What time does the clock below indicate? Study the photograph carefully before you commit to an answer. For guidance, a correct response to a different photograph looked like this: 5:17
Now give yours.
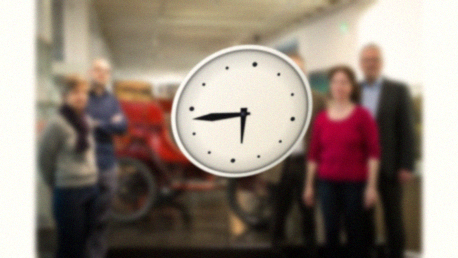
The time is 5:43
